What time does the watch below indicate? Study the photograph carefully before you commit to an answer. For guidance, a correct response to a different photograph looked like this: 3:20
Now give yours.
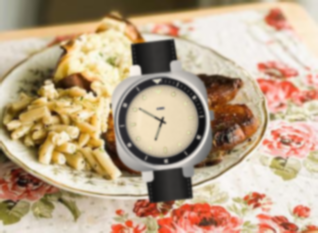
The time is 6:51
